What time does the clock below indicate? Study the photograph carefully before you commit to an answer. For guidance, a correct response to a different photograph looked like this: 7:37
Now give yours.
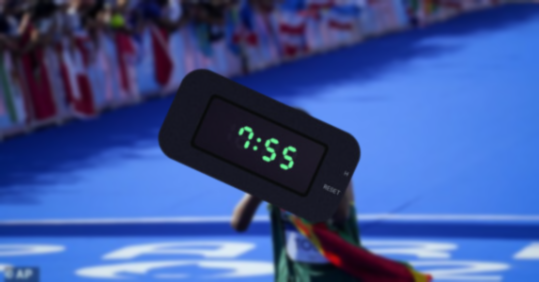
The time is 7:55
